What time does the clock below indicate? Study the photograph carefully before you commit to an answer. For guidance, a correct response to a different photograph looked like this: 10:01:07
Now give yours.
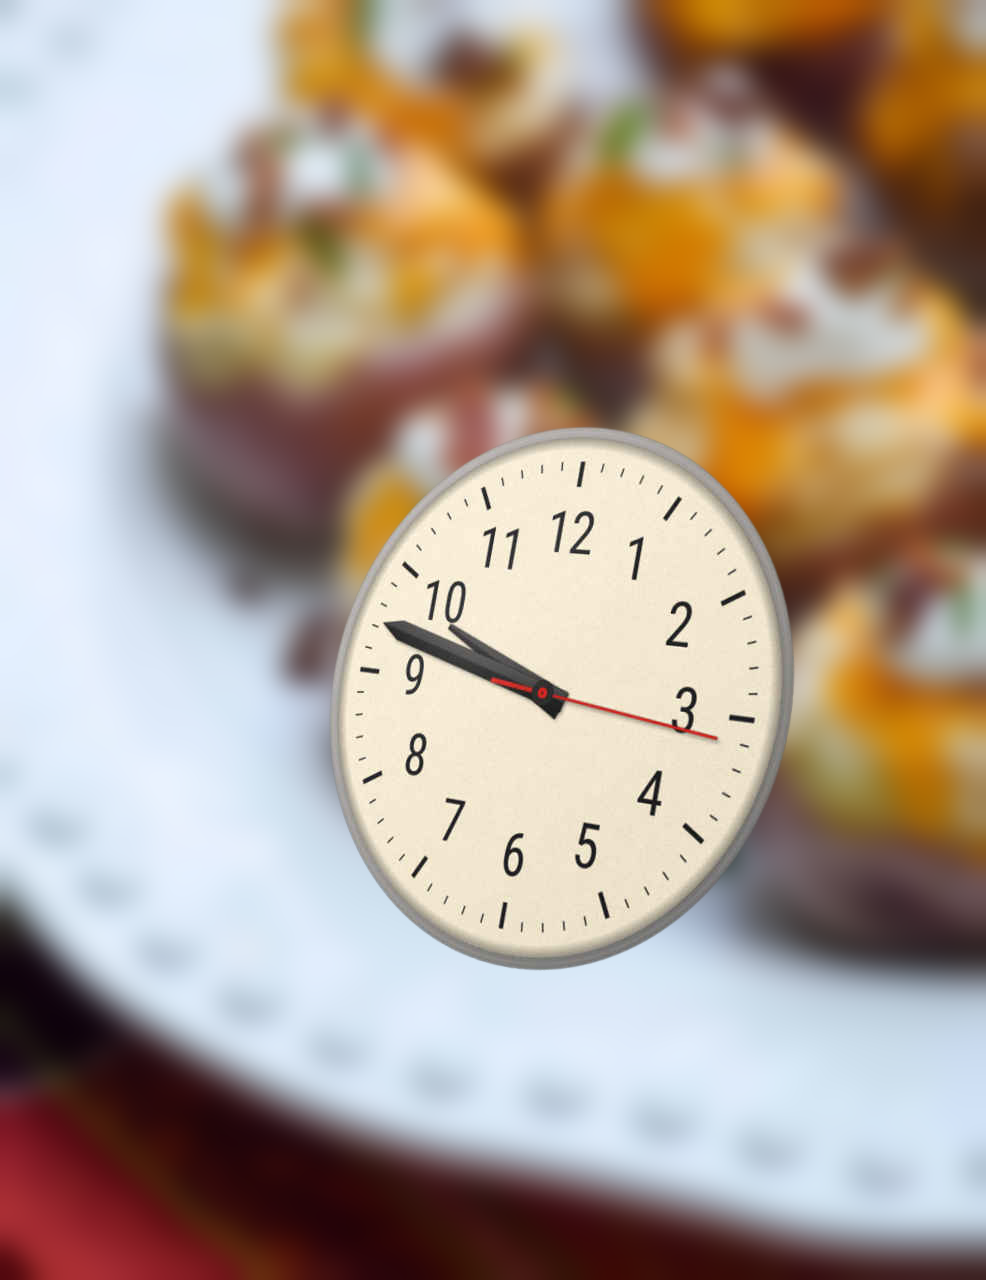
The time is 9:47:16
